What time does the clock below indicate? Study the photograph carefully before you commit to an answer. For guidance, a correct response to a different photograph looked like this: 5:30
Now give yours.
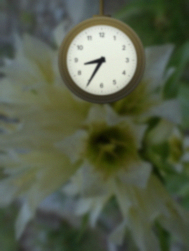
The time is 8:35
